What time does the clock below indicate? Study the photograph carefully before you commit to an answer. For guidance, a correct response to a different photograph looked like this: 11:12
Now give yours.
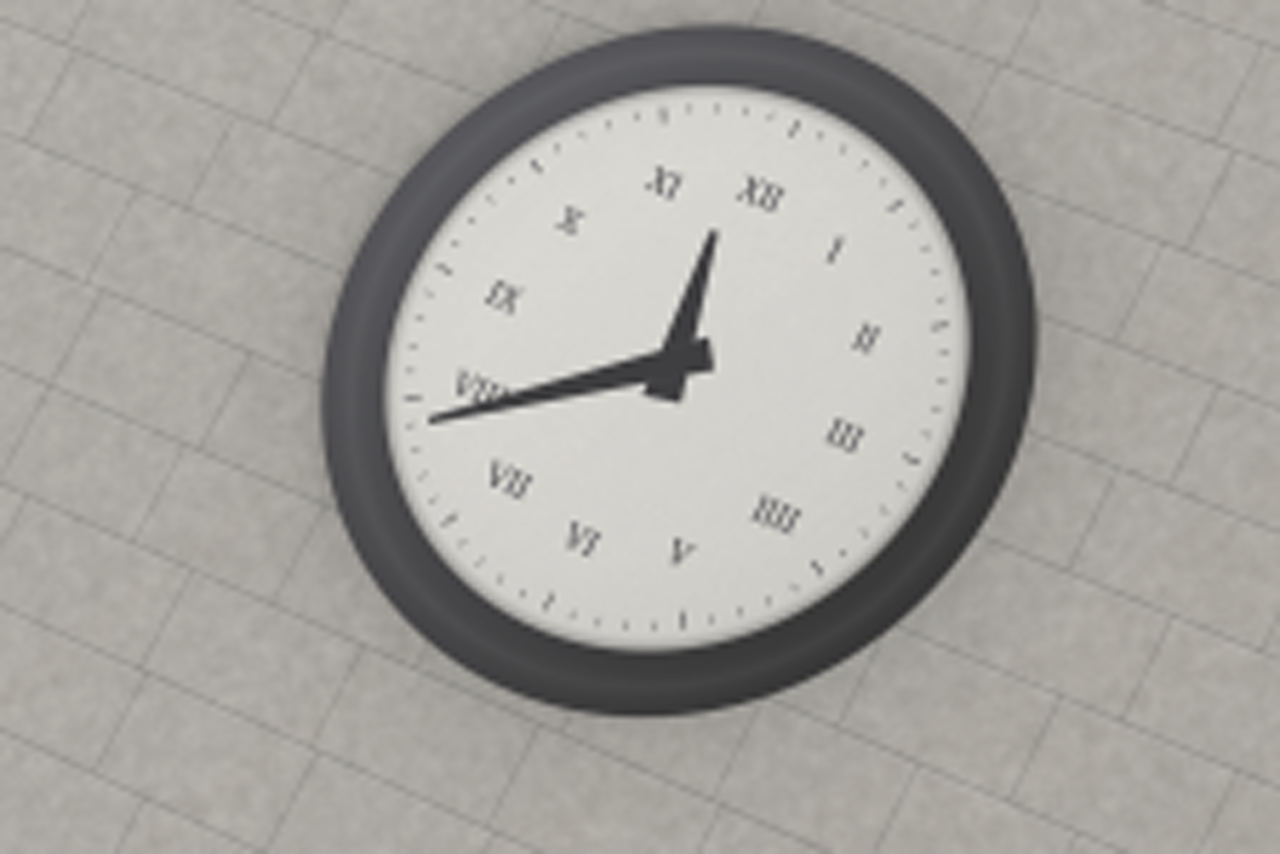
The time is 11:39
